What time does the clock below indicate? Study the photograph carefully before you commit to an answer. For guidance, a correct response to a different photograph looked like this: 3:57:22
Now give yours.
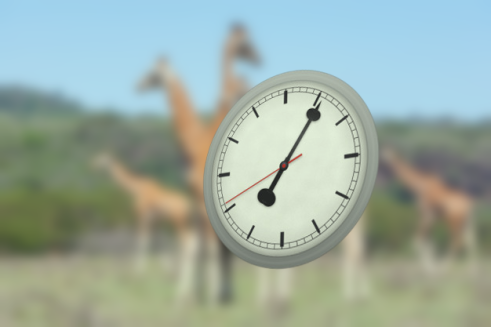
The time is 7:05:41
